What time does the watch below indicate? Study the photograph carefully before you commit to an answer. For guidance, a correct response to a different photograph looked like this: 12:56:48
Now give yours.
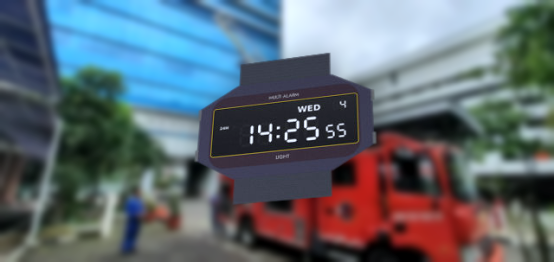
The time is 14:25:55
